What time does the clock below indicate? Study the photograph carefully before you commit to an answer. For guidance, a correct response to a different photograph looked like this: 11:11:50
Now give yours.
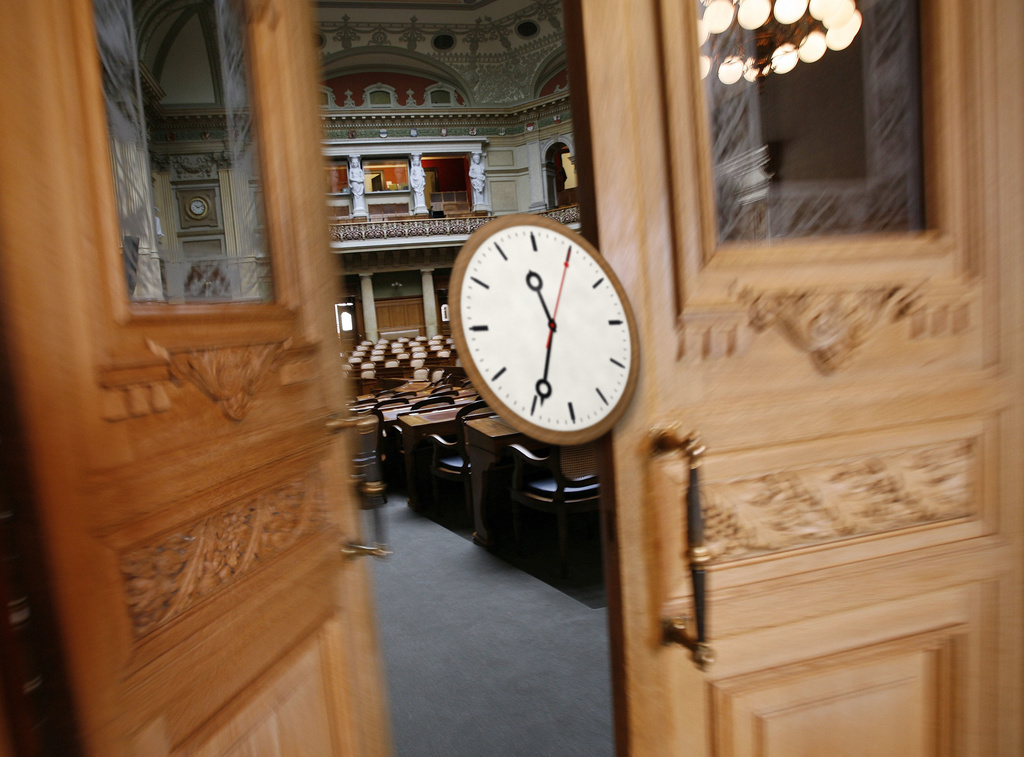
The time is 11:34:05
